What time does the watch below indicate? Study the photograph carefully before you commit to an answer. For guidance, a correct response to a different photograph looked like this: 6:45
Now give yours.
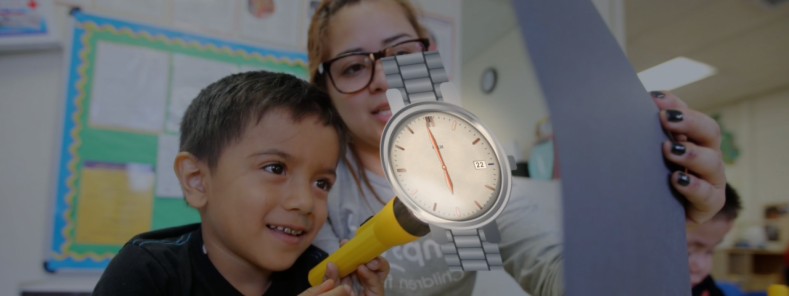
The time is 5:59
